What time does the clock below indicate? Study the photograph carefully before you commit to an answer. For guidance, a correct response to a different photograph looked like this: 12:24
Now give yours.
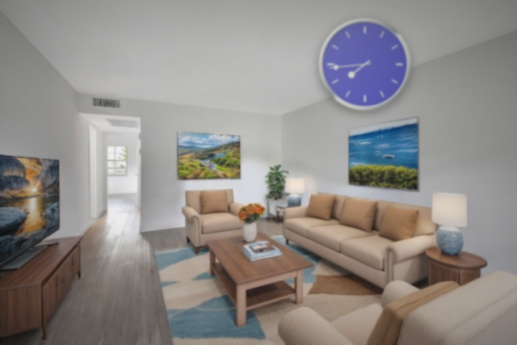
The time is 7:44
